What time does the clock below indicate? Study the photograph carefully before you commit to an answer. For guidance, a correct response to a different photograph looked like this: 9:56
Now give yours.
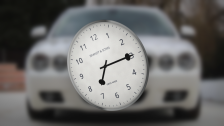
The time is 7:15
